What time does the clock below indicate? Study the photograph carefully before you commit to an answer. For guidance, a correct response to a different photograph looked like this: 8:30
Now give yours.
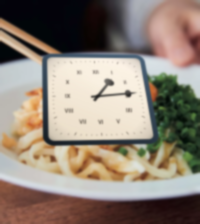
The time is 1:14
